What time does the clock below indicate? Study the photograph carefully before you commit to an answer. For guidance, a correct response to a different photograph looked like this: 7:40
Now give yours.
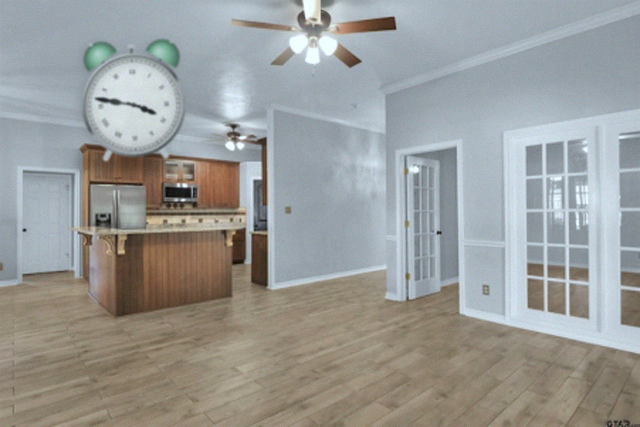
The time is 3:47
